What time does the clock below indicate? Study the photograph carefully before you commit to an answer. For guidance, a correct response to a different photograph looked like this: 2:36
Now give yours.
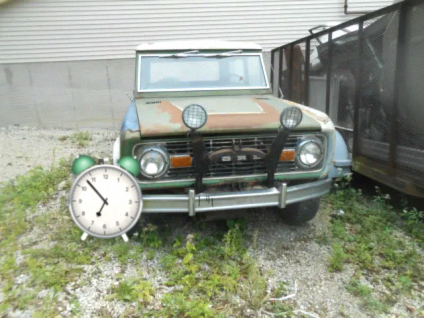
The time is 6:53
